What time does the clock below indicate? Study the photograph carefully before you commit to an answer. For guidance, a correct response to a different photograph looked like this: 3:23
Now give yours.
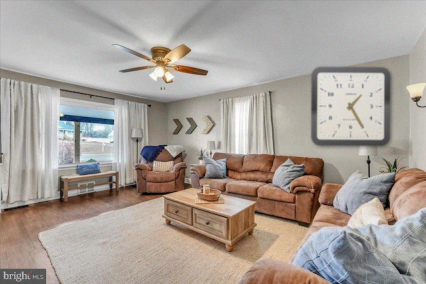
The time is 1:25
